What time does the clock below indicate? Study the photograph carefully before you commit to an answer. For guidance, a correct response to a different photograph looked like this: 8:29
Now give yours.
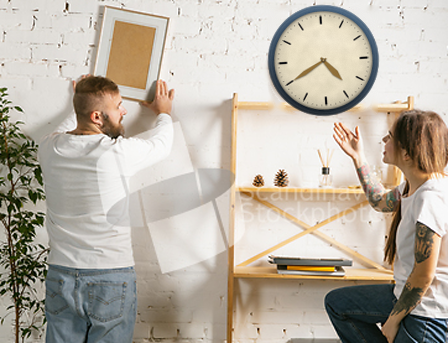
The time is 4:40
